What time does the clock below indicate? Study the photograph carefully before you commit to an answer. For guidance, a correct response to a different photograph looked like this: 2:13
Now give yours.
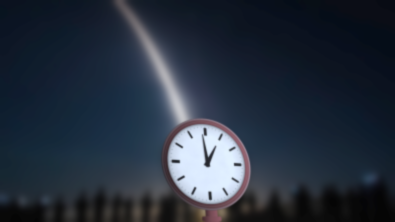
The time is 12:59
